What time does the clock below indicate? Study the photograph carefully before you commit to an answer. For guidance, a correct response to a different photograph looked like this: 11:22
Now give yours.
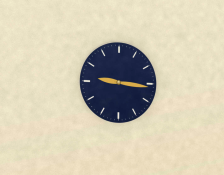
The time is 9:16
